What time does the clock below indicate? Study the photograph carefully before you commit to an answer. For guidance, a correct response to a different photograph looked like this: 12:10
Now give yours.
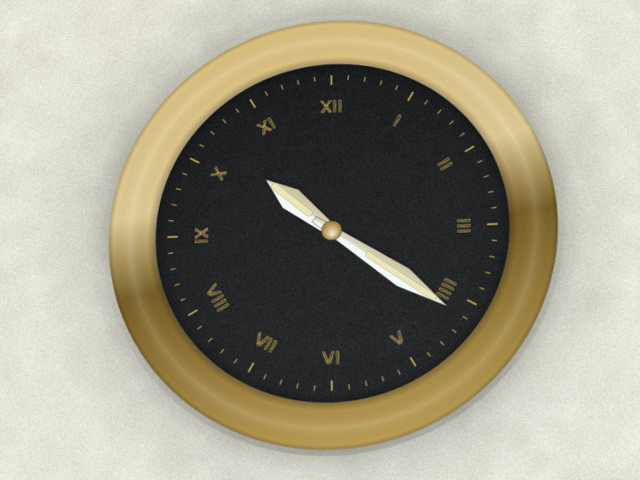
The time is 10:21
